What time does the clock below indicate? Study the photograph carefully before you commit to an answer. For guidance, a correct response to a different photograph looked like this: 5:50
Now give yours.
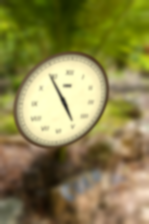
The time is 4:54
